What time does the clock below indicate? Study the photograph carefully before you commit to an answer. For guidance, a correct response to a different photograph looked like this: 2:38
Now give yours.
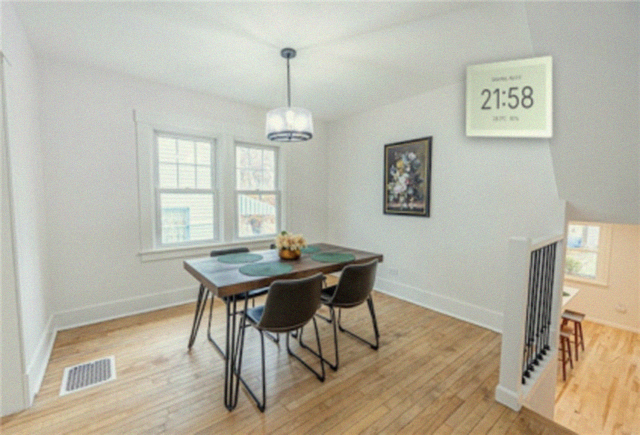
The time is 21:58
